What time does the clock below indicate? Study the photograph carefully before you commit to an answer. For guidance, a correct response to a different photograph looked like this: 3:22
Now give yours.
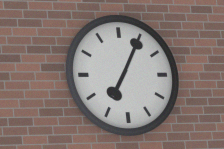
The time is 7:05
